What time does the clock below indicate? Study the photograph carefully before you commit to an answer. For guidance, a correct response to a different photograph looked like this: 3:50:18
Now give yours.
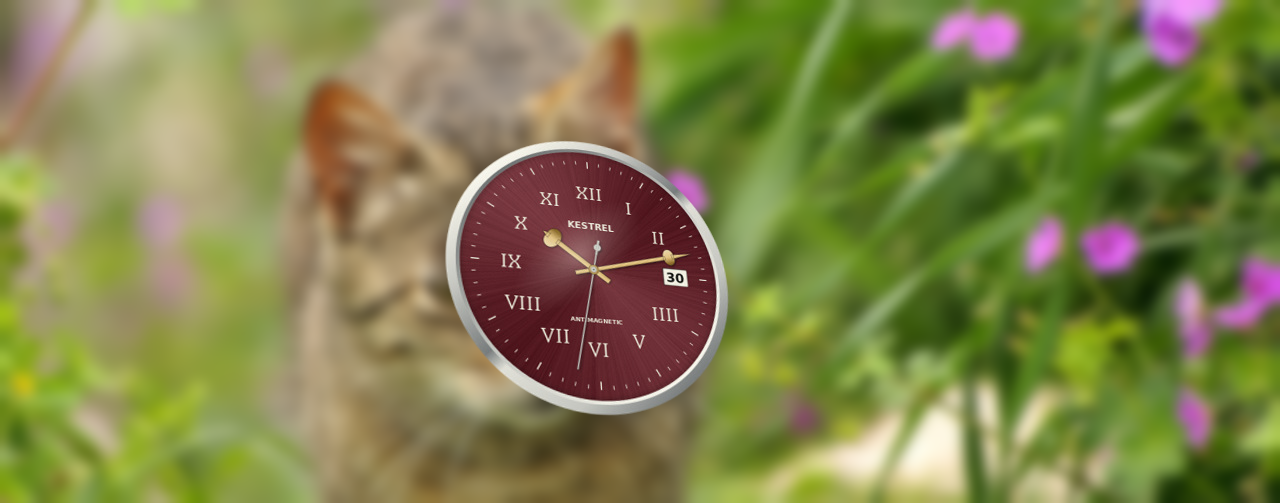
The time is 10:12:32
